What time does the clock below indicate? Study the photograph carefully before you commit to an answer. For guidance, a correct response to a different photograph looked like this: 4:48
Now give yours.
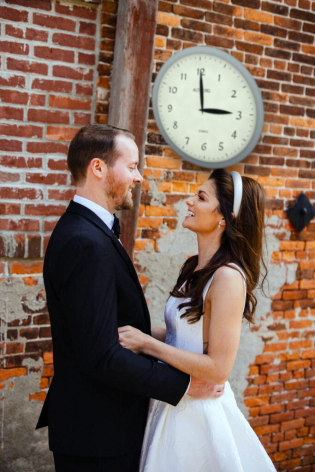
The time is 3:00
